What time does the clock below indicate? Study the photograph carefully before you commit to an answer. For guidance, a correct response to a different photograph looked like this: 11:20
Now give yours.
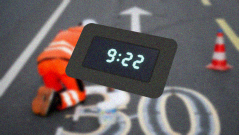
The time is 9:22
